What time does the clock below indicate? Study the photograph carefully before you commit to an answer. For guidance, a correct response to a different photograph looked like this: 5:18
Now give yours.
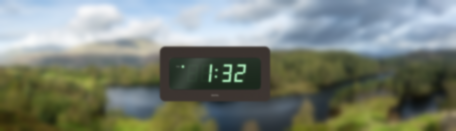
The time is 1:32
